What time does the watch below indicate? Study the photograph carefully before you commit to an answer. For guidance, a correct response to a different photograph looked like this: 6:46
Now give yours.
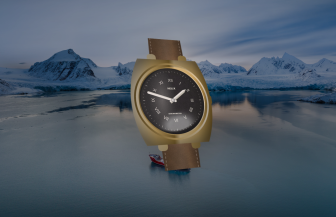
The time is 1:48
